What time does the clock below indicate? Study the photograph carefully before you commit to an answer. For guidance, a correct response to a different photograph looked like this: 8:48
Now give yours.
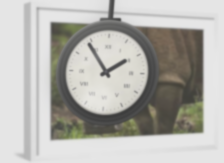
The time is 1:54
